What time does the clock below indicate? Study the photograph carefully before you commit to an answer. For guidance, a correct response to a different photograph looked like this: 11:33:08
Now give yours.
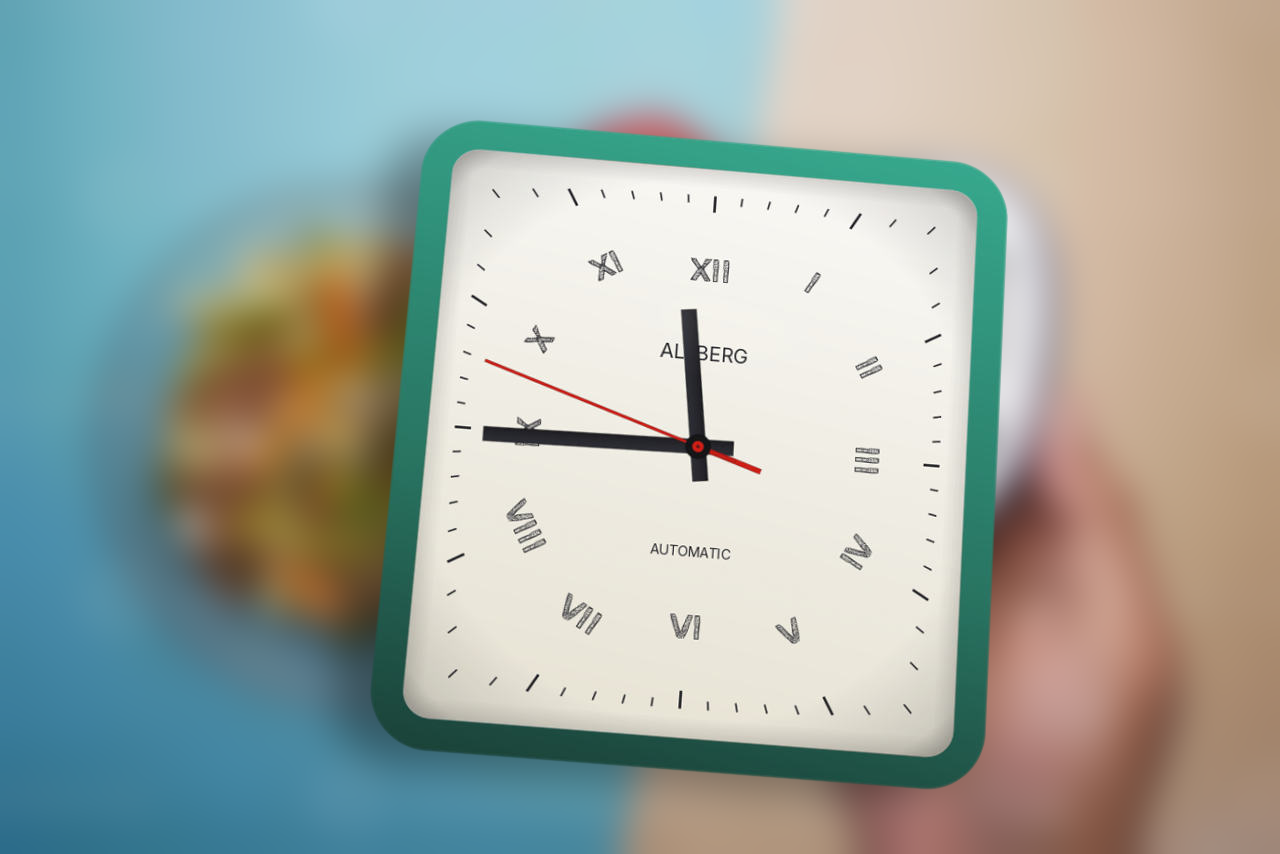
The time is 11:44:48
